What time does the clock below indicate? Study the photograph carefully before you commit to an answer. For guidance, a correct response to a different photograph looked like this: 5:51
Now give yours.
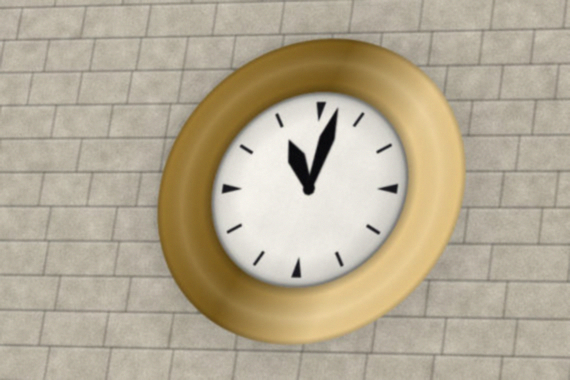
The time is 11:02
